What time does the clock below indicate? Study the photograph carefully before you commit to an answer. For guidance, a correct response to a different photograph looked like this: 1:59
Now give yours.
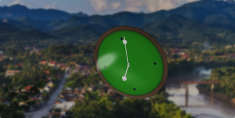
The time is 7:01
